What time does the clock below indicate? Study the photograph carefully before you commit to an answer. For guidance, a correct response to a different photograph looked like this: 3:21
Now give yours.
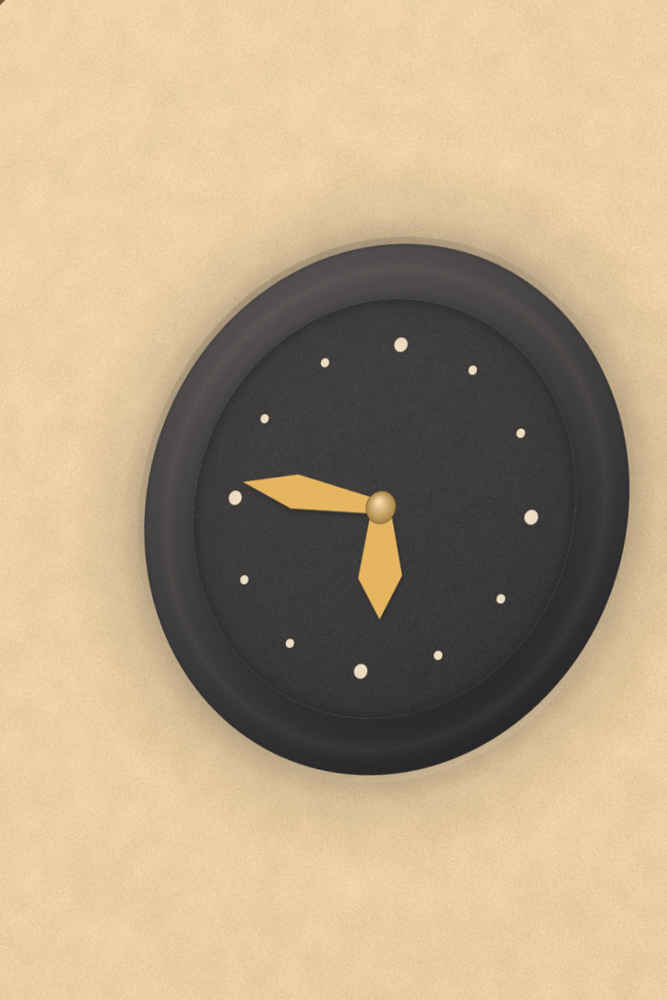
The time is 5:46
